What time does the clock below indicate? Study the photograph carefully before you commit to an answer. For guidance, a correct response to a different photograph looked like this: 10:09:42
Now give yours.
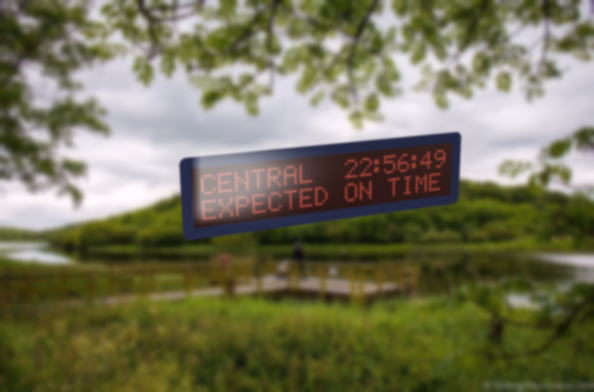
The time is 22:56:49
